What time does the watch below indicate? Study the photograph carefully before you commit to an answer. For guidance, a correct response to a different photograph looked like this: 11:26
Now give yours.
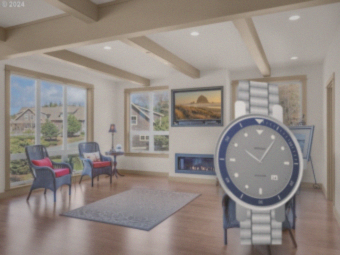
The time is 10:06
